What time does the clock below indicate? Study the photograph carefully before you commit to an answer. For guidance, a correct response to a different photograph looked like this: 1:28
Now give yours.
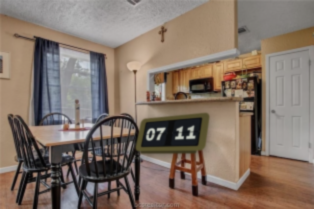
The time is 7:11
